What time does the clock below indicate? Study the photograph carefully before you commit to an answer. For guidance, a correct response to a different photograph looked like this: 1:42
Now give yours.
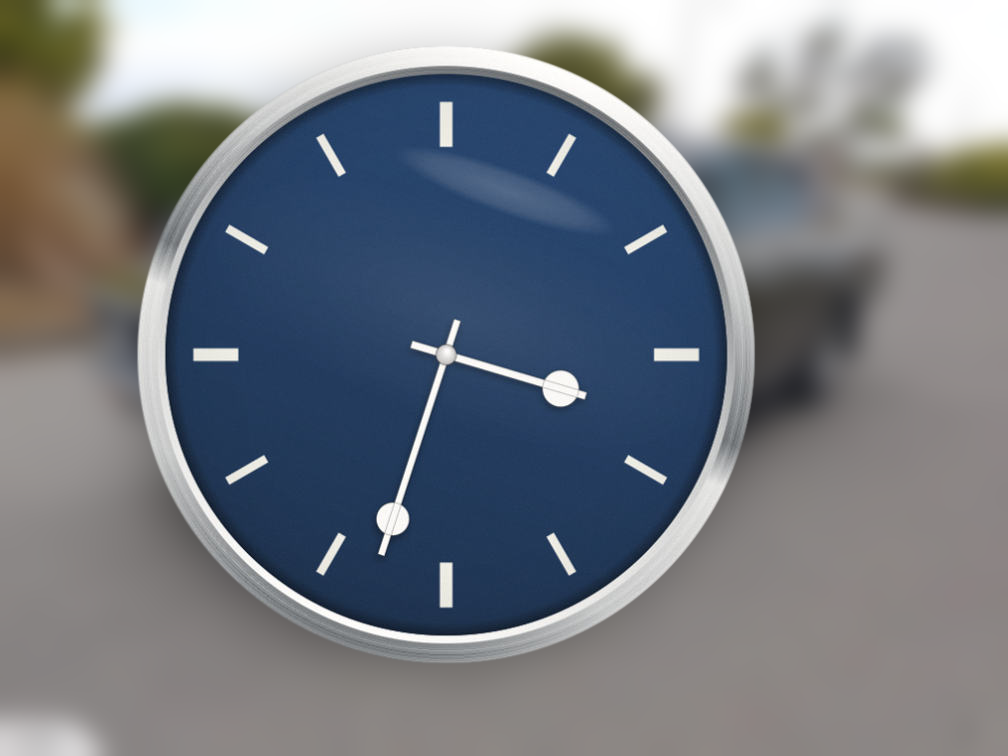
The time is 3:33
